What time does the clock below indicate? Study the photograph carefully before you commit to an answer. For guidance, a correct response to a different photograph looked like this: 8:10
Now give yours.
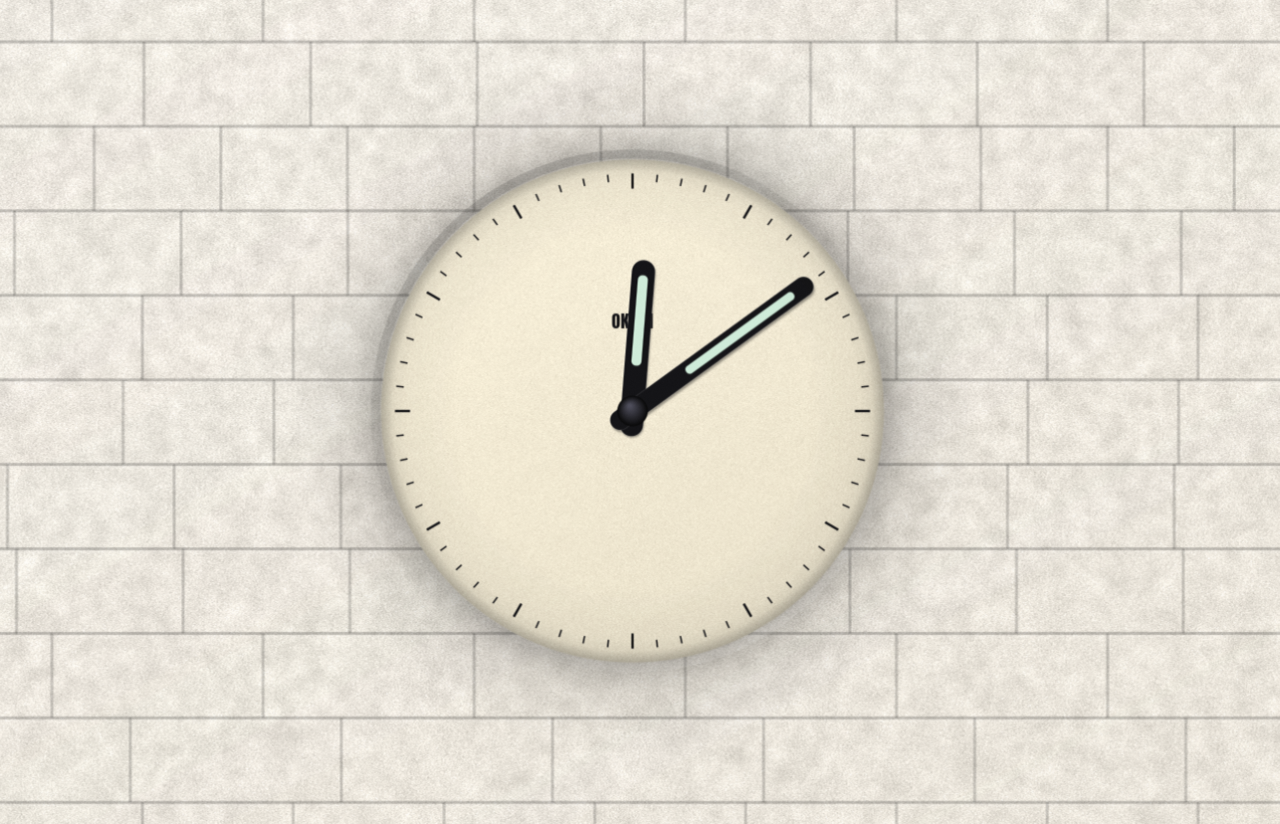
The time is 12:09
